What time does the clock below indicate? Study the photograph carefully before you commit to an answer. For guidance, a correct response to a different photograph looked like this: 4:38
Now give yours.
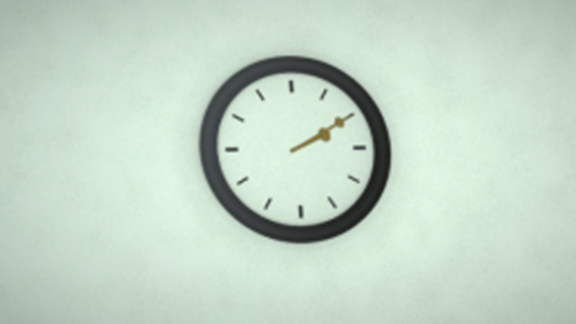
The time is 2:10
